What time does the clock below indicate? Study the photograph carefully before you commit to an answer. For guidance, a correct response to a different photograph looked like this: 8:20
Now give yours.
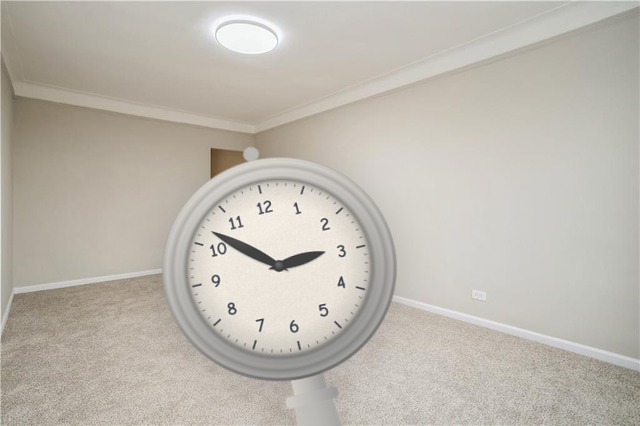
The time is 2:52
